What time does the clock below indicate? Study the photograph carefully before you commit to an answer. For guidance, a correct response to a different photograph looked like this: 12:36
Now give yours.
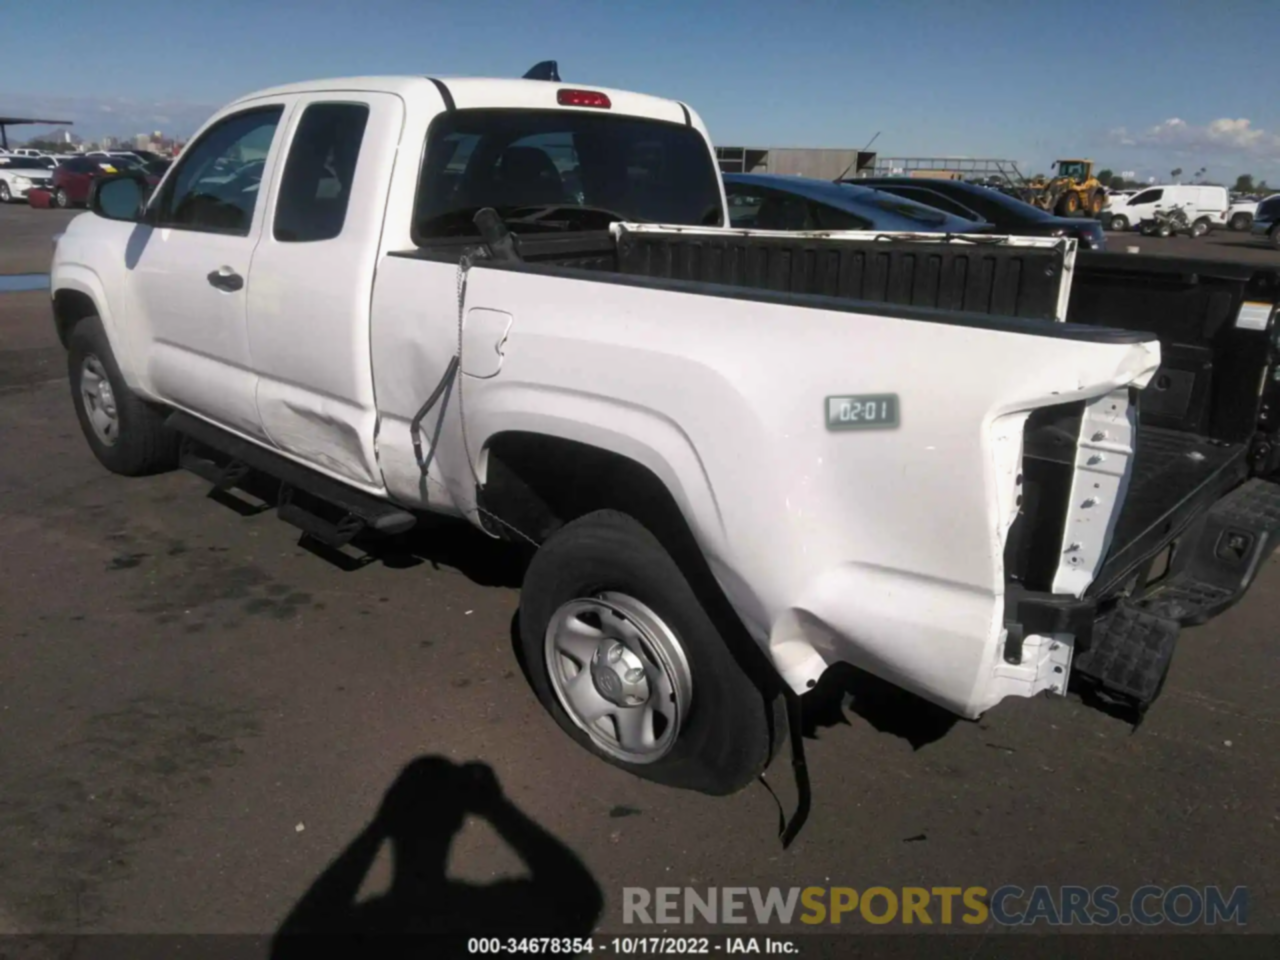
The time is 2:01
